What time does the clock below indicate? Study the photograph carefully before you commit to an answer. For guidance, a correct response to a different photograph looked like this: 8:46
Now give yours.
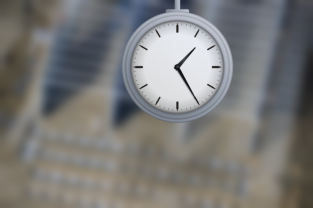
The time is 1:25
